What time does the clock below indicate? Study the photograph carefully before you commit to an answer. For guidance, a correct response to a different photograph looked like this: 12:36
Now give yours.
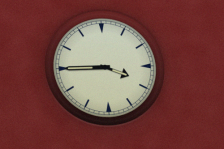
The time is 3:45
